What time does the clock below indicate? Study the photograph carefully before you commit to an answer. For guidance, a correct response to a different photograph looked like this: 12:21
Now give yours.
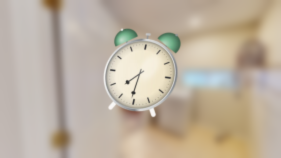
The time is 7:31
